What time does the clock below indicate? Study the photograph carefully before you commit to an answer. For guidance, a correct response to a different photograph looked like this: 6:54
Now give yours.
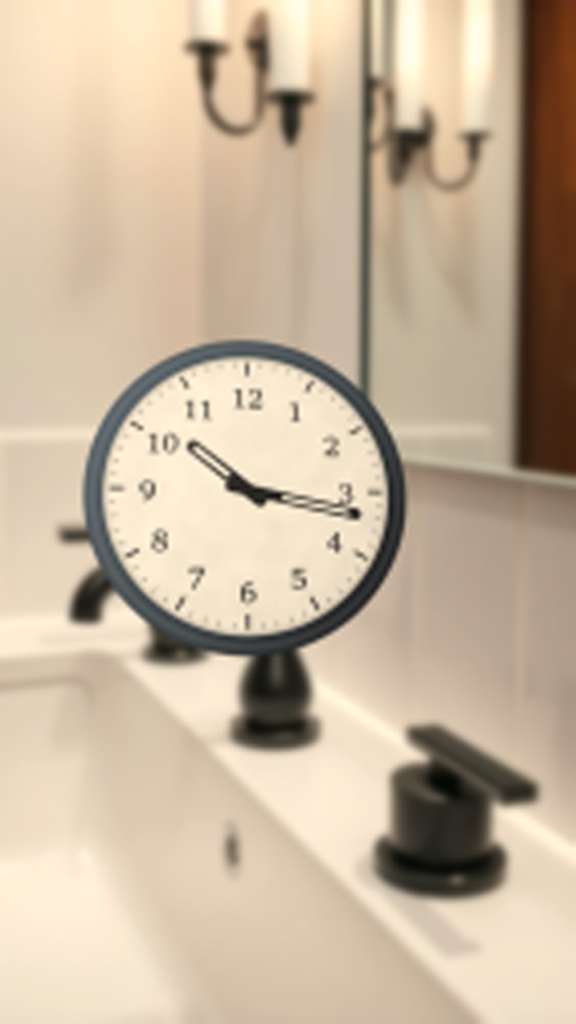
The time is 10:17
